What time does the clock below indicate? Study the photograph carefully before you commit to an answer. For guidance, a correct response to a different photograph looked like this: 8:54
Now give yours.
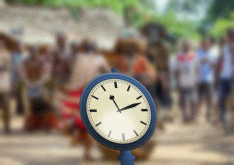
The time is 11:12
